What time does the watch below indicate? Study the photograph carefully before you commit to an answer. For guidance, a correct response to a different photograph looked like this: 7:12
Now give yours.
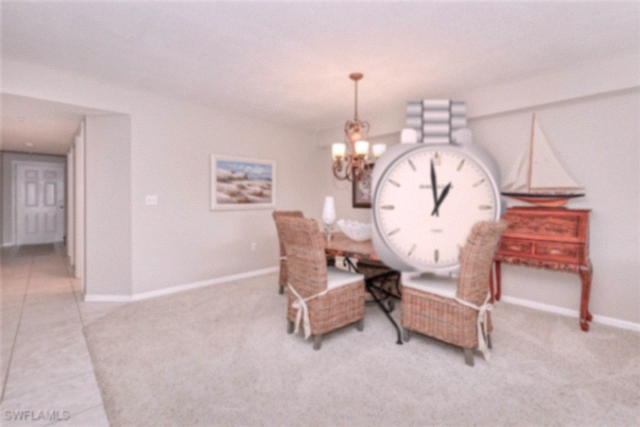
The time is 12:59
